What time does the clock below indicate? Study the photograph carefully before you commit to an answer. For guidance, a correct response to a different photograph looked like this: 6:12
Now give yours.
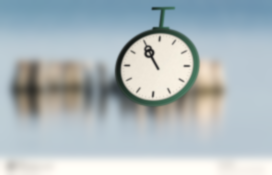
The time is 10:55
